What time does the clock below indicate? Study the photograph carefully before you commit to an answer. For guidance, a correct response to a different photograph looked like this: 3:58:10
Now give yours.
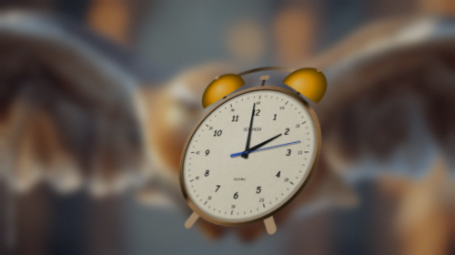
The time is 1:59:13
